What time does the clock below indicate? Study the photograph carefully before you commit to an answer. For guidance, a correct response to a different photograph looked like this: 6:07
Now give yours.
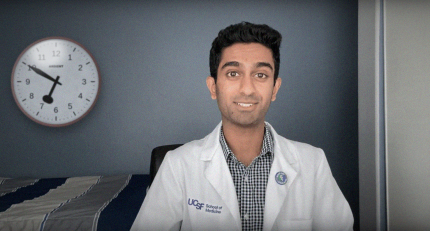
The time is 6:50
